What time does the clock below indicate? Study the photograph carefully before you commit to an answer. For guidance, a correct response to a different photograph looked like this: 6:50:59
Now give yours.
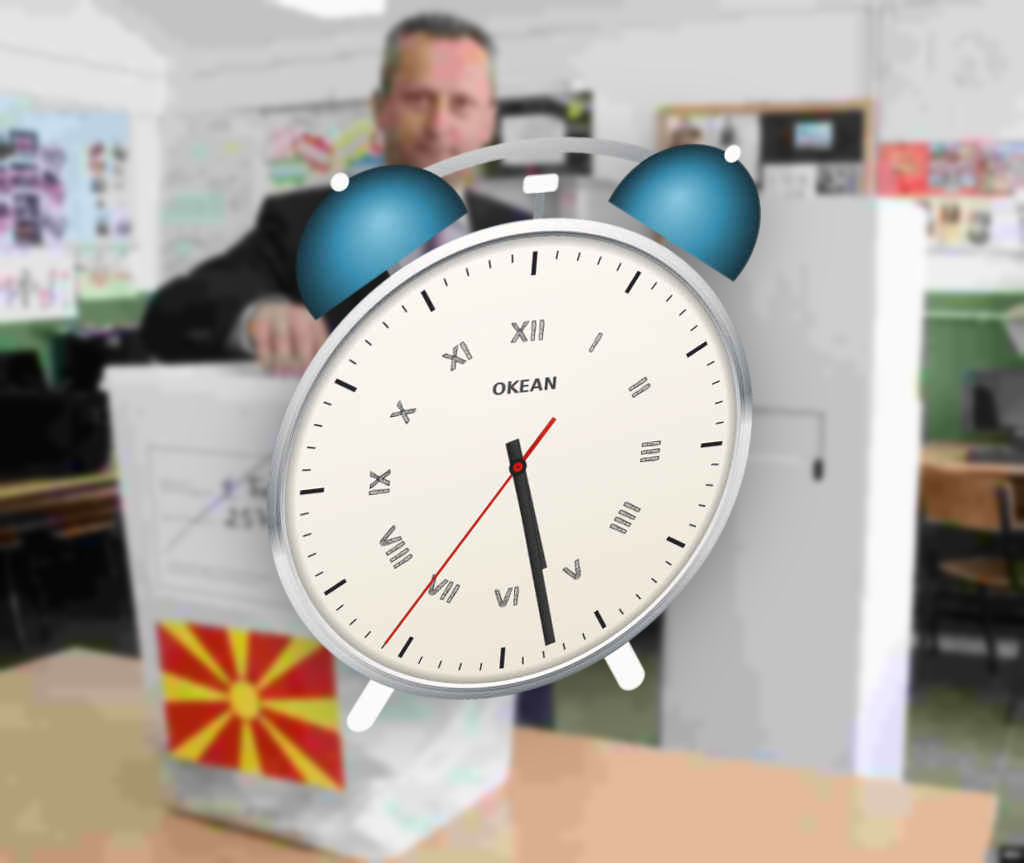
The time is 5:27:36
